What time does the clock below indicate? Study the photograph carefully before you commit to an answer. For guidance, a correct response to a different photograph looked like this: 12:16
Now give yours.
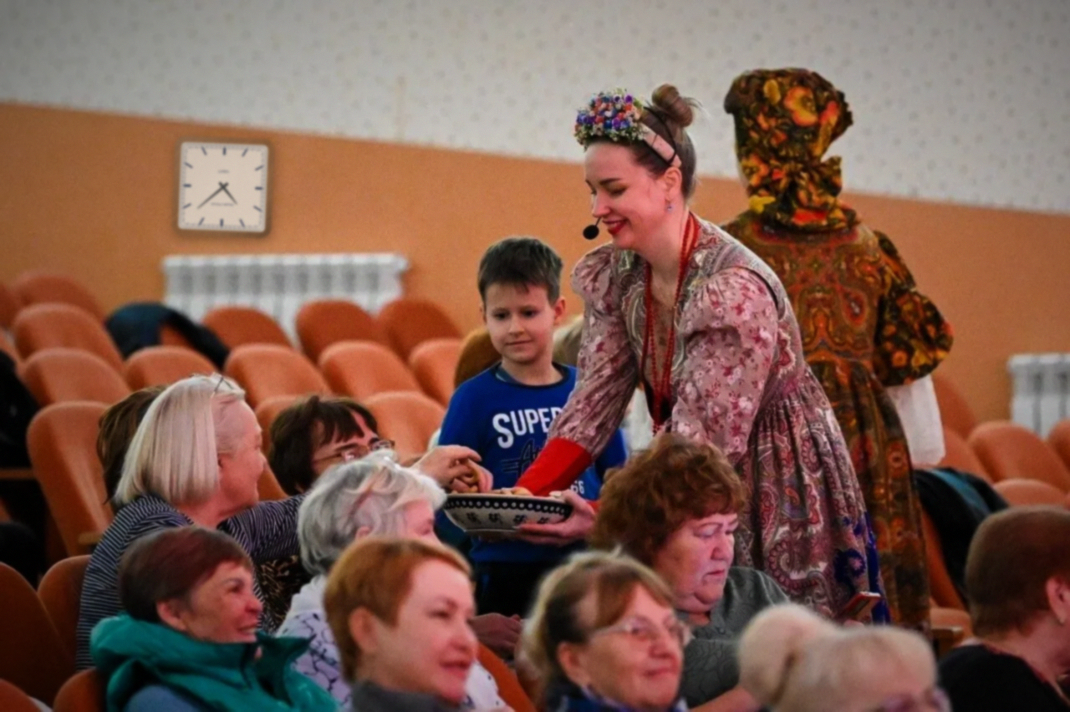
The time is 4:38
